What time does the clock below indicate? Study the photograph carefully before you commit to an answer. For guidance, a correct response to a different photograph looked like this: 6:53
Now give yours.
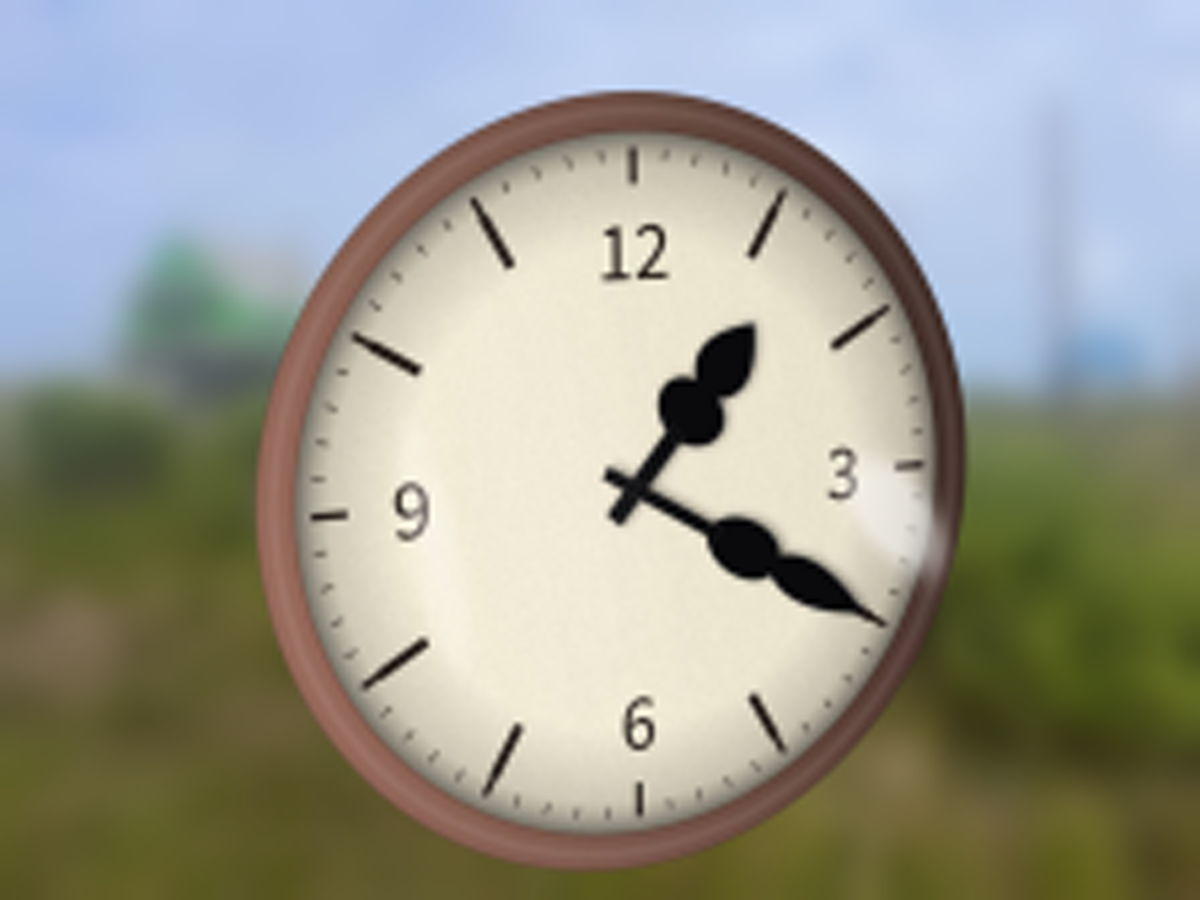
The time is 1:20
